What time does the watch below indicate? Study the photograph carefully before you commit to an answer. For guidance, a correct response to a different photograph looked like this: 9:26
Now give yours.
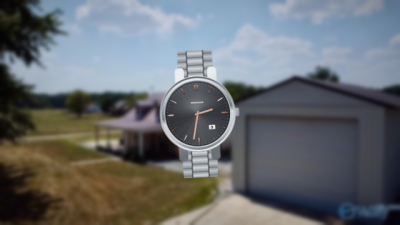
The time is 2:32
